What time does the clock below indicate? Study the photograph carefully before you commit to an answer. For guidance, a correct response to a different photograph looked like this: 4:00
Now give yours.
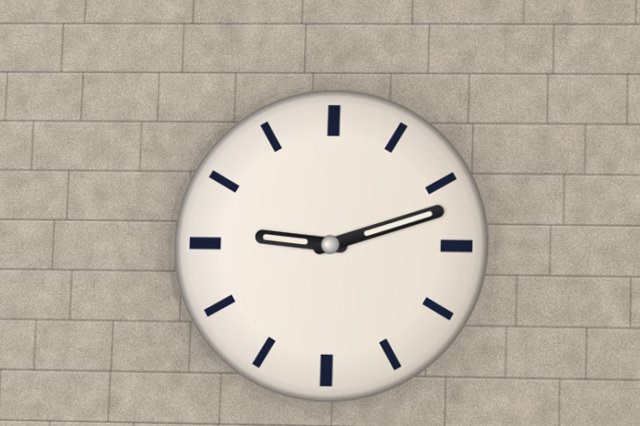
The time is 9:12
